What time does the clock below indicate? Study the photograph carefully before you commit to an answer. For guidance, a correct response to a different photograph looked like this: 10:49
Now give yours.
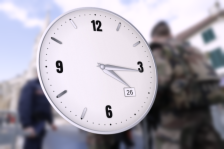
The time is 4:16
